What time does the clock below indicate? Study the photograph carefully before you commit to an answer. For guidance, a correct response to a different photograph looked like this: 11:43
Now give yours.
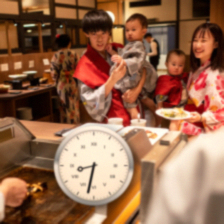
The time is 8:32
